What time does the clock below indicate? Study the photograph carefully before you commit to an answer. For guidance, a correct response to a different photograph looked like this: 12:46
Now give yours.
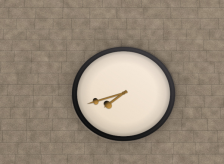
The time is 7:42
